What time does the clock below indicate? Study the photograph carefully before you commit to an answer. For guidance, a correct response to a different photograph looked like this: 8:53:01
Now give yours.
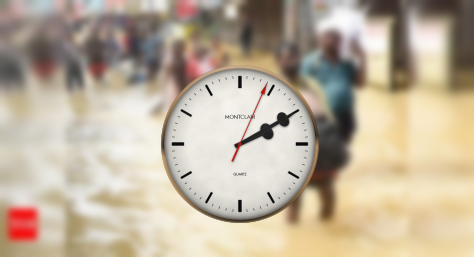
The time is 2:10:04
